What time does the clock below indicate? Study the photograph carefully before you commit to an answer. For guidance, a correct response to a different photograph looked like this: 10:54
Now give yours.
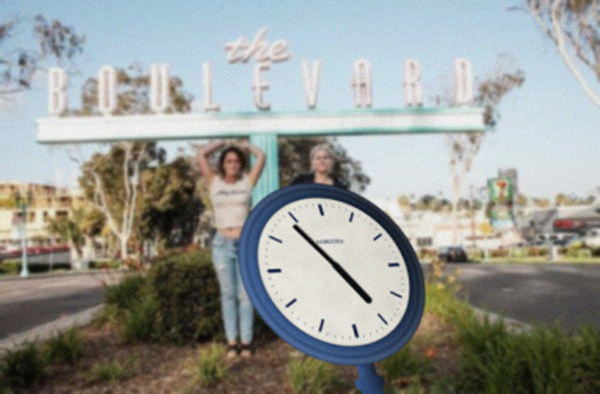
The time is 4:54
